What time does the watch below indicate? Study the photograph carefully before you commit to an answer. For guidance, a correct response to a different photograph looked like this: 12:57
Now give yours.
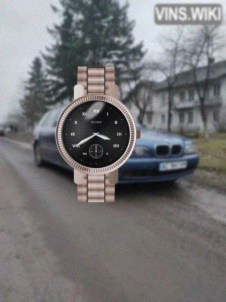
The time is 3:40
